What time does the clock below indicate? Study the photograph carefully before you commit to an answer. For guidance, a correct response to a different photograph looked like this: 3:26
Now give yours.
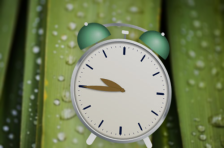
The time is 9:45
